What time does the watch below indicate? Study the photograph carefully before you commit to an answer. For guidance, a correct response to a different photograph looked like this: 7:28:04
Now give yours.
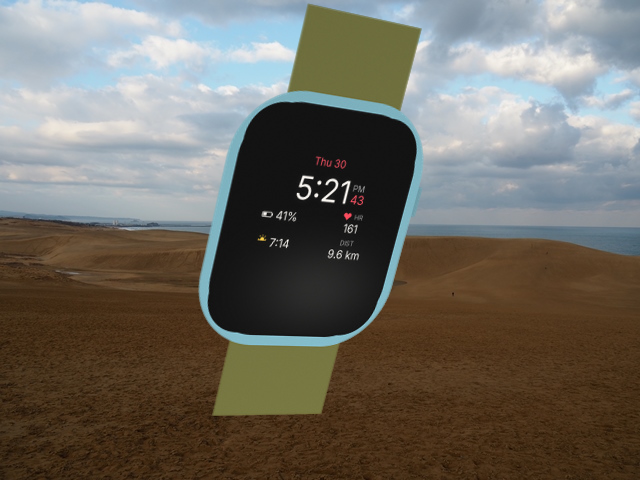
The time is 5:21:43
